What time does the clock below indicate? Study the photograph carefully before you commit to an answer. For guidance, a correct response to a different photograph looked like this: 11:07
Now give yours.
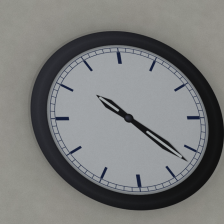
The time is 10:22
